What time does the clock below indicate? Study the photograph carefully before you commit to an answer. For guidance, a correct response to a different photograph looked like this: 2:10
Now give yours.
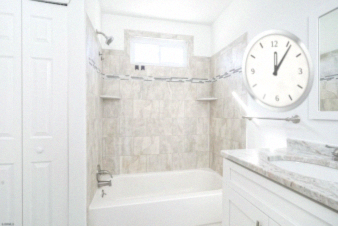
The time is 12:06
